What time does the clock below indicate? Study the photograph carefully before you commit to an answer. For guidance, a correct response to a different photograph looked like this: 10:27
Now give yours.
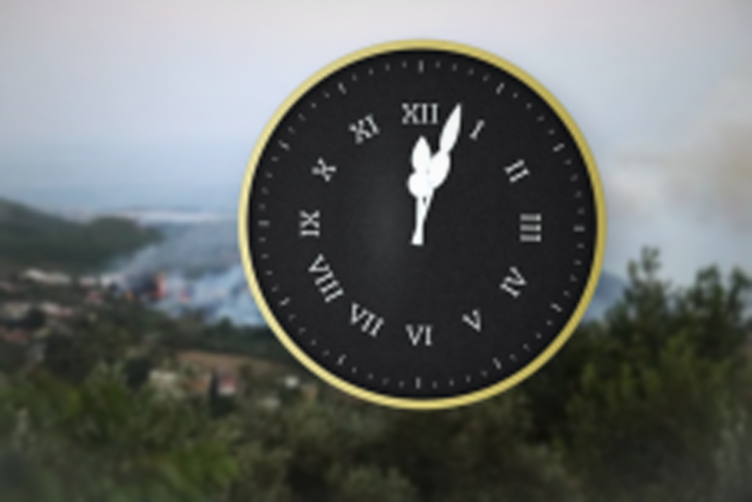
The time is 12:03
